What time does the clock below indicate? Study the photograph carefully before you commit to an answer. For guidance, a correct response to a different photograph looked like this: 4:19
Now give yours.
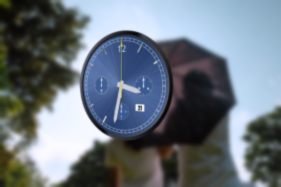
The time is 3:32
